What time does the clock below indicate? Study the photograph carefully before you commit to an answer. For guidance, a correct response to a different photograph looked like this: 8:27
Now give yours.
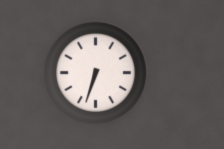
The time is 6:33
